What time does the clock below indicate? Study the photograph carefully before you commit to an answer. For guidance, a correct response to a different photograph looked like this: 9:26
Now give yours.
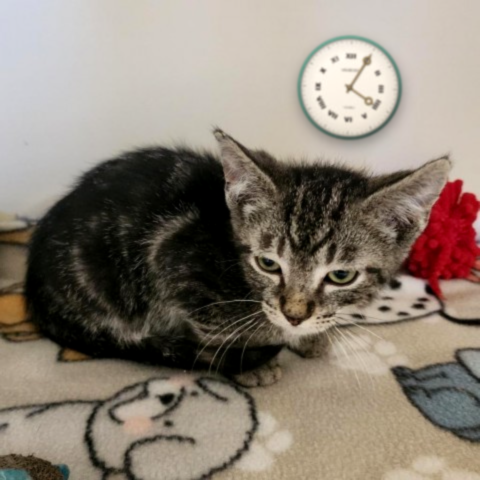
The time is 4:05
